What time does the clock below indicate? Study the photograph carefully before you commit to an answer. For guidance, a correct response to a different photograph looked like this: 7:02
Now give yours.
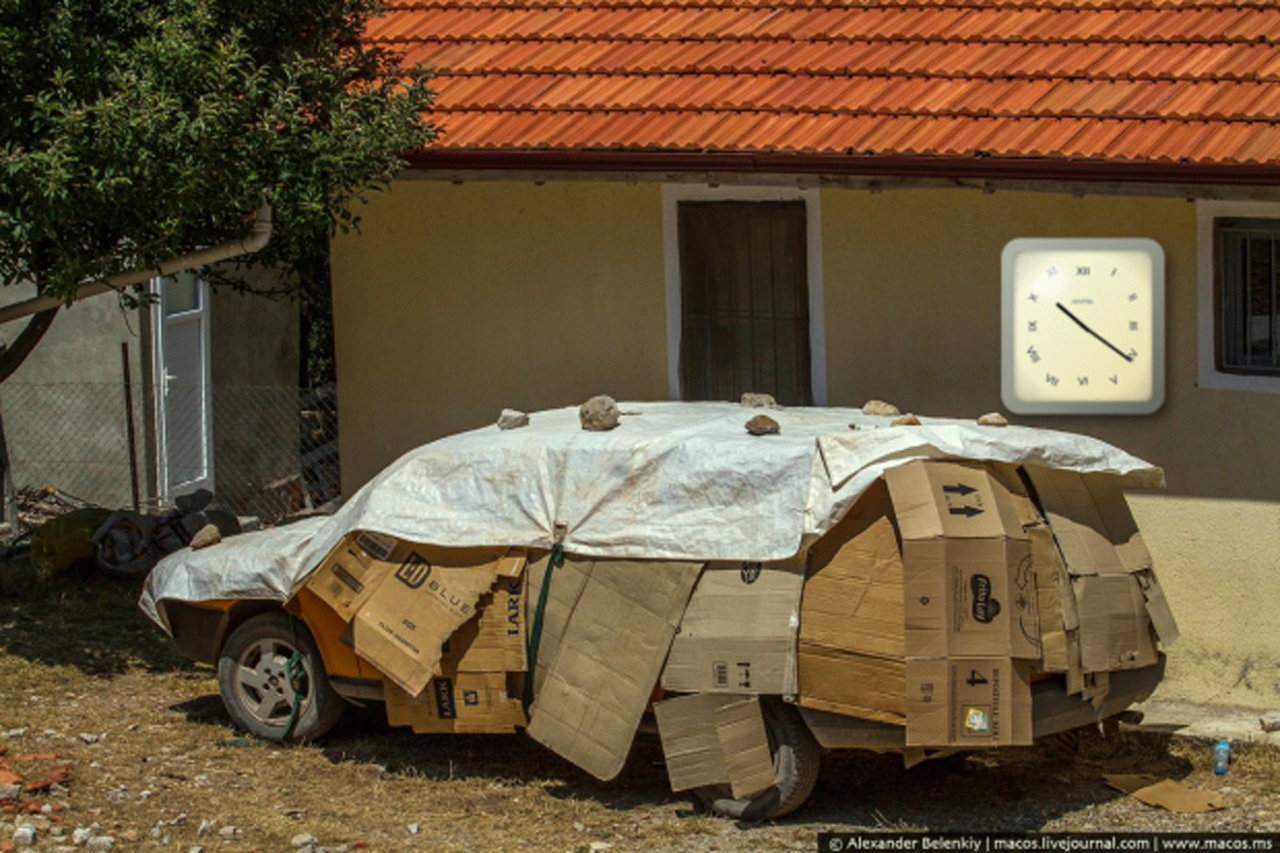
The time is 10:21
